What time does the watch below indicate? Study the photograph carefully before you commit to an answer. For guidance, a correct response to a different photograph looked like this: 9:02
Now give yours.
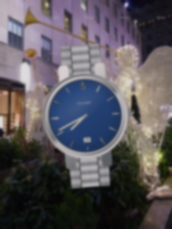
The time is 7:41
